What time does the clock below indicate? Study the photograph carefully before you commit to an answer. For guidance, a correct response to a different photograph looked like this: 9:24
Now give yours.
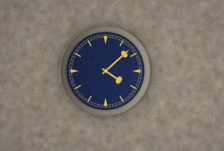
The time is 4:08
